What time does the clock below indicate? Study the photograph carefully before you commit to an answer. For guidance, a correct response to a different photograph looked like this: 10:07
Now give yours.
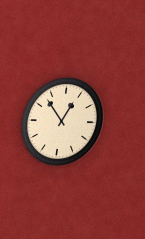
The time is 12:53
